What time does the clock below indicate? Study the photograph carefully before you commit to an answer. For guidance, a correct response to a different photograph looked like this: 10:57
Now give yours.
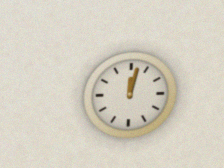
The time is 12:02
